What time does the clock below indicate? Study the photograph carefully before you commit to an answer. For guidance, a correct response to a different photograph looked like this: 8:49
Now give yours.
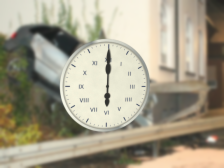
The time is 6:00
